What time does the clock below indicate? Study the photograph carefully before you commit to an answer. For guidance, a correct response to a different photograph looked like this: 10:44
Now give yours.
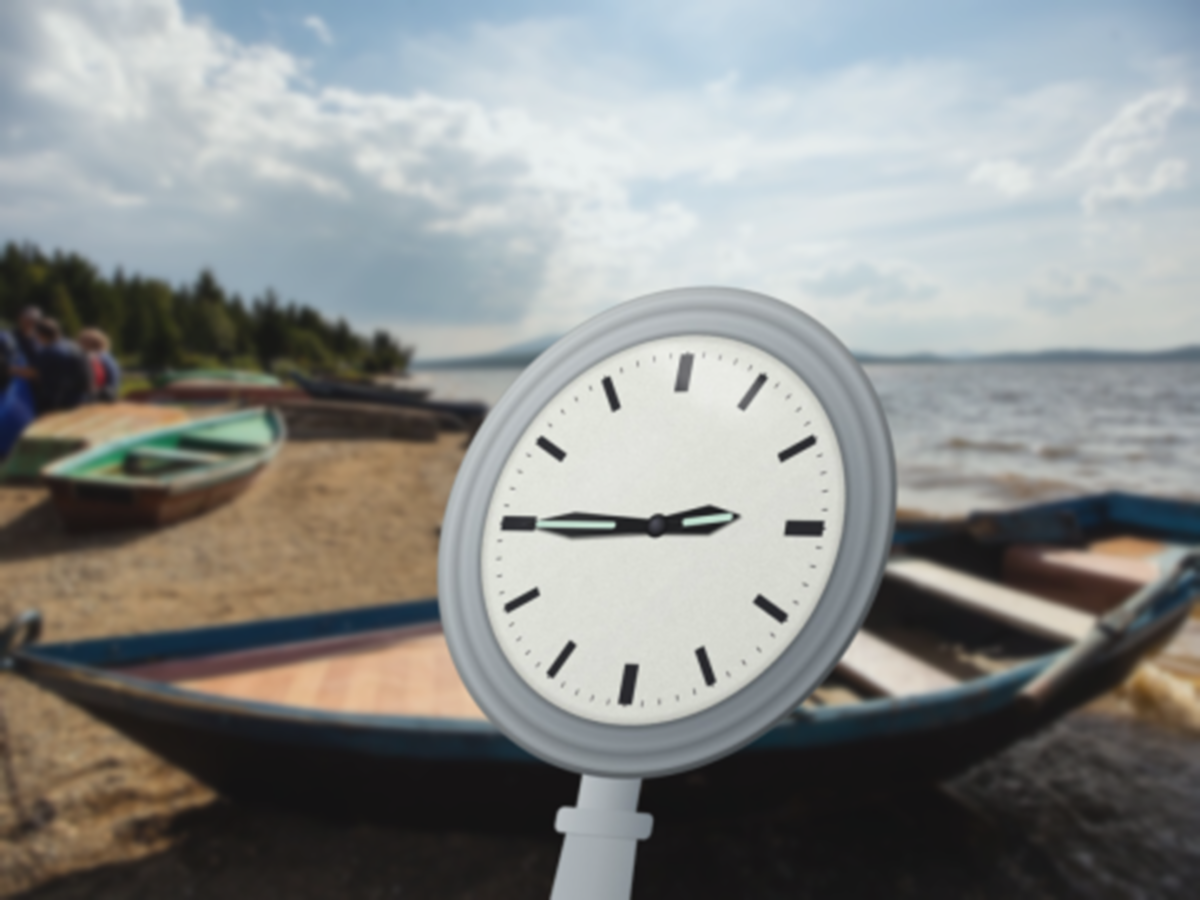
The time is 2:45
